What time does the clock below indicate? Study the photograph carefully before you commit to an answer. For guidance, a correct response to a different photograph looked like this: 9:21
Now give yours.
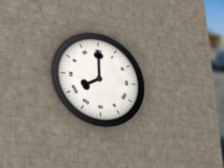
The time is 8:00
